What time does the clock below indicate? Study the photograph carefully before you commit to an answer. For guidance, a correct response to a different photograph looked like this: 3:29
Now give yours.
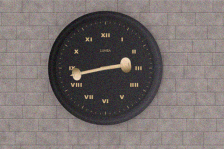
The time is 2:43
